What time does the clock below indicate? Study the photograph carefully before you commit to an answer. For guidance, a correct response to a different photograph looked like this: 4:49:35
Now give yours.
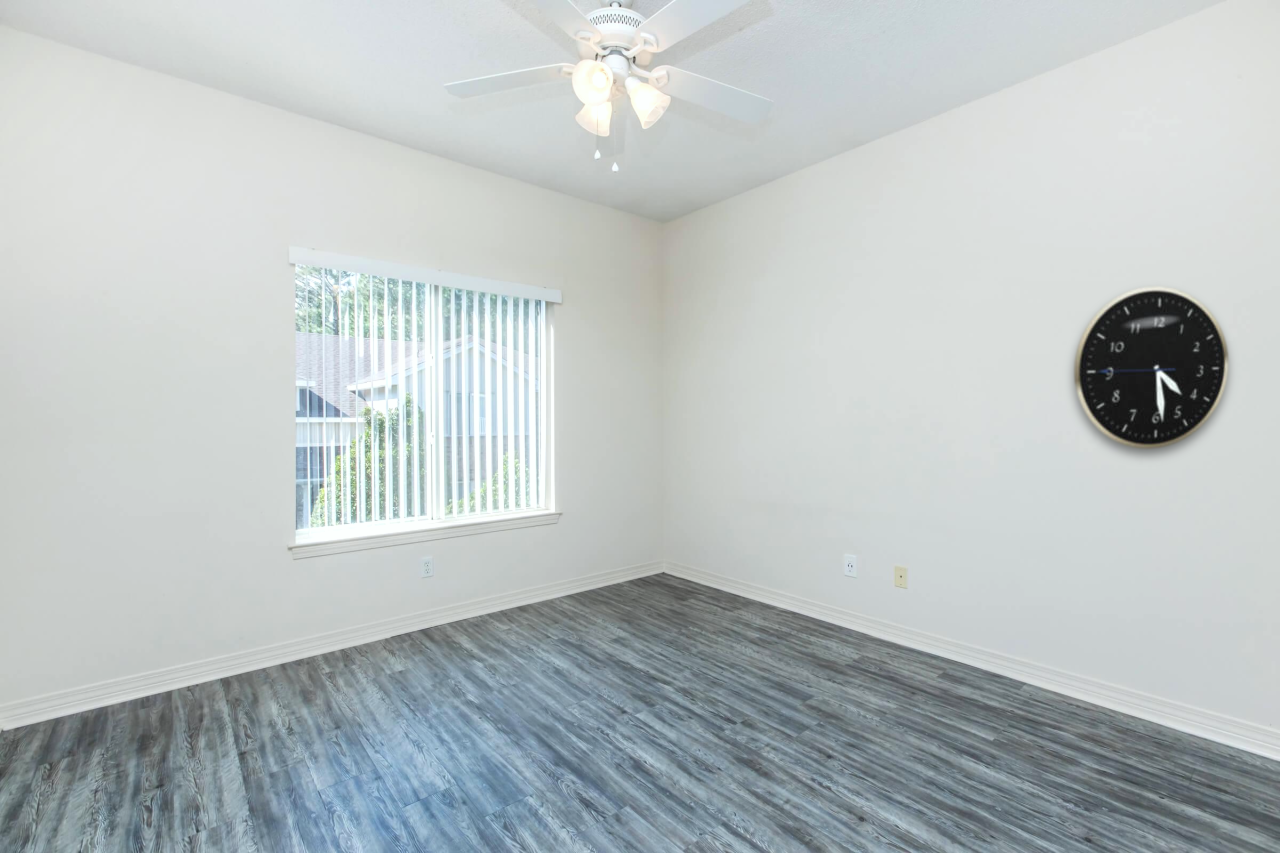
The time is 4:28:45
